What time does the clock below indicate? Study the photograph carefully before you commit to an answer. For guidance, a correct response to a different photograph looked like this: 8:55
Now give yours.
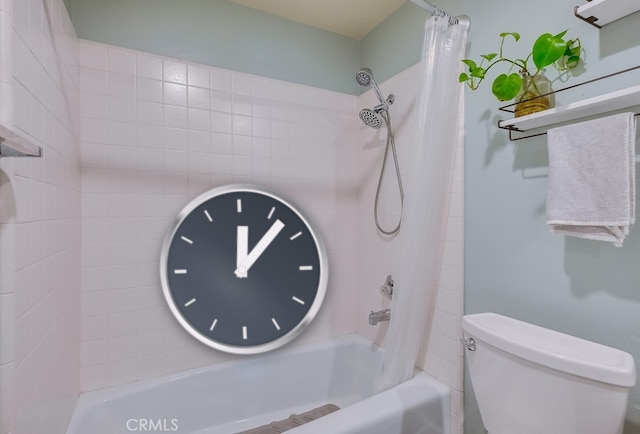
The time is 12:07
